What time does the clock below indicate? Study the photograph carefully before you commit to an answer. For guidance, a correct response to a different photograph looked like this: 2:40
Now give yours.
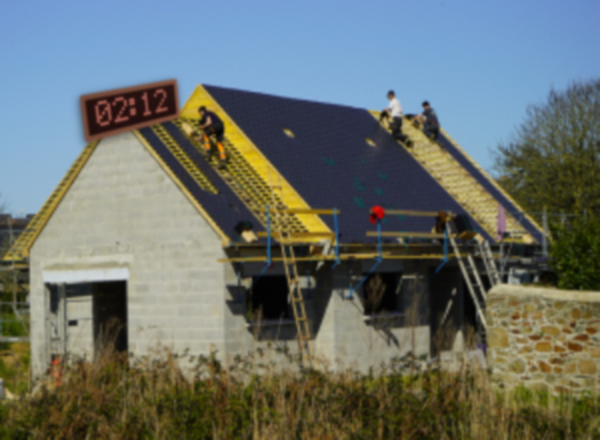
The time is 2:12
